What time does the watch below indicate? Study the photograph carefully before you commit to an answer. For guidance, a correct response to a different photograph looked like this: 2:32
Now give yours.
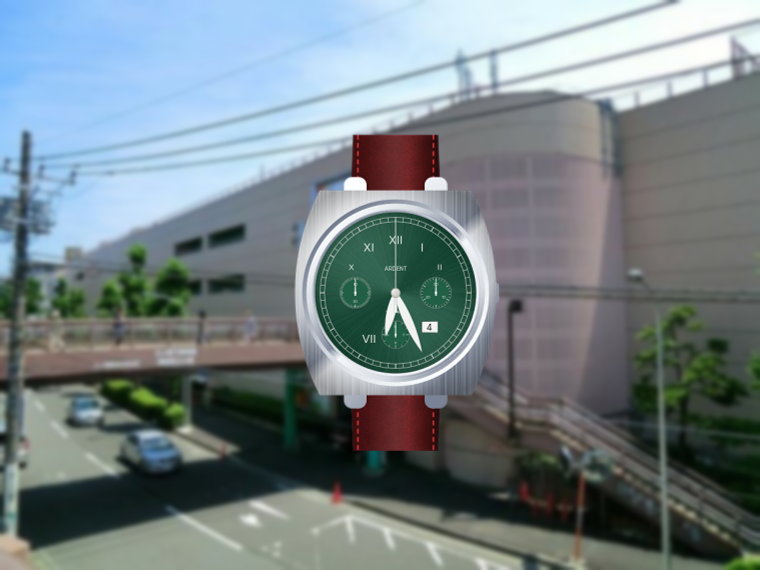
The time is 6:26
